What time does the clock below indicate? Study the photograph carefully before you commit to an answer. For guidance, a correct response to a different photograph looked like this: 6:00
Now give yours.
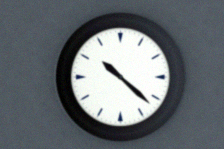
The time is 10:22
